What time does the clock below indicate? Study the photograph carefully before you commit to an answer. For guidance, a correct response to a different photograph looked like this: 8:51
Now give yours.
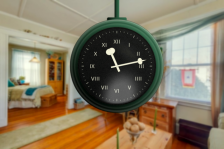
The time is 11:13
